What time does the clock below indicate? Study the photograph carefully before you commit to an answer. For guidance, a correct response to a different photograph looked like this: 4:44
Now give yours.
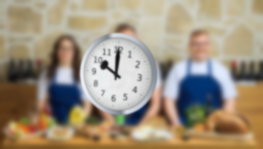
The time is 10:00
